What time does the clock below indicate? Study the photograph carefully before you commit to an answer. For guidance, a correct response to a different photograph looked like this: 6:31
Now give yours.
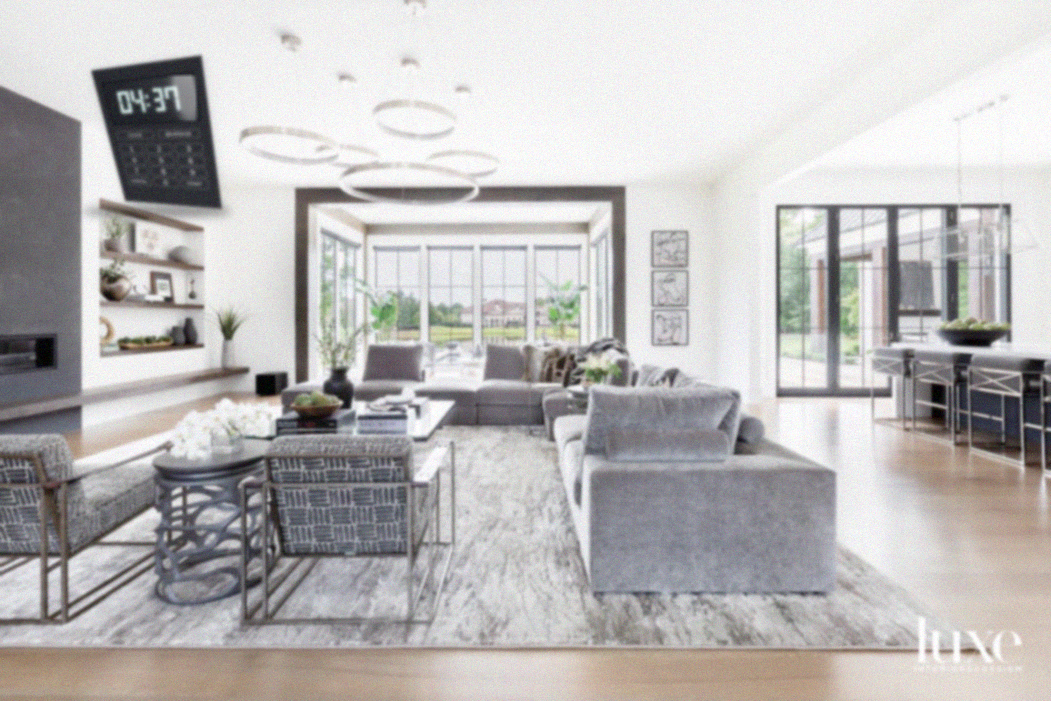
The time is 4:37
